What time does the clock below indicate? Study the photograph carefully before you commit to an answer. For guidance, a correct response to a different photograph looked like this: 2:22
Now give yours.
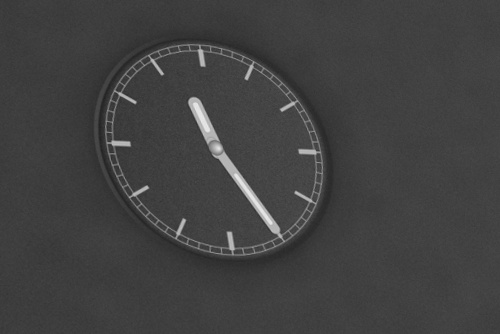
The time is 11:25
